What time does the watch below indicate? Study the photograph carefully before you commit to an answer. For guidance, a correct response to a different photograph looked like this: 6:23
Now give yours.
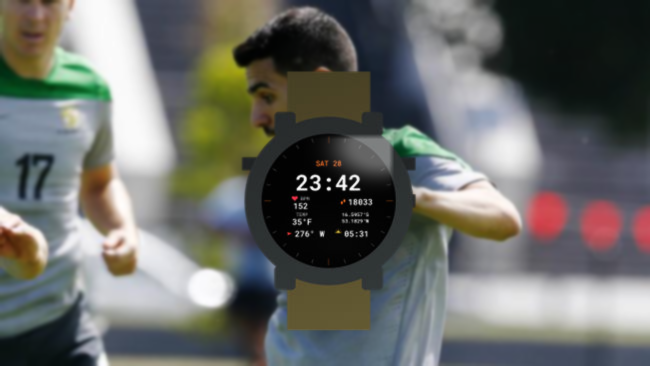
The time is 23:42
